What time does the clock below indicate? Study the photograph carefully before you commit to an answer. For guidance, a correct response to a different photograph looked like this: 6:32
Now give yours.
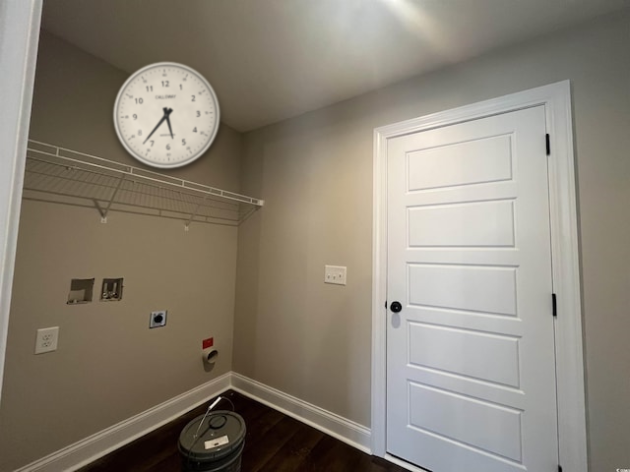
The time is 5:37
